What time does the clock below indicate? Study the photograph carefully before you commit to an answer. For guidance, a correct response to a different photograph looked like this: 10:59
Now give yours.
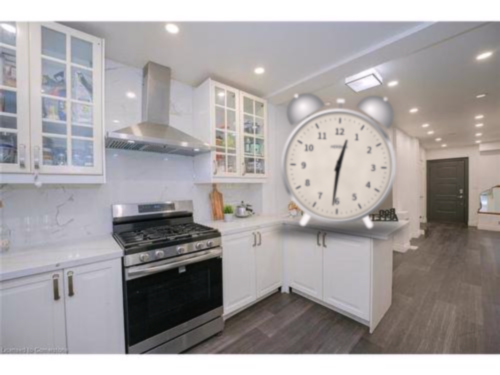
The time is 12:31
